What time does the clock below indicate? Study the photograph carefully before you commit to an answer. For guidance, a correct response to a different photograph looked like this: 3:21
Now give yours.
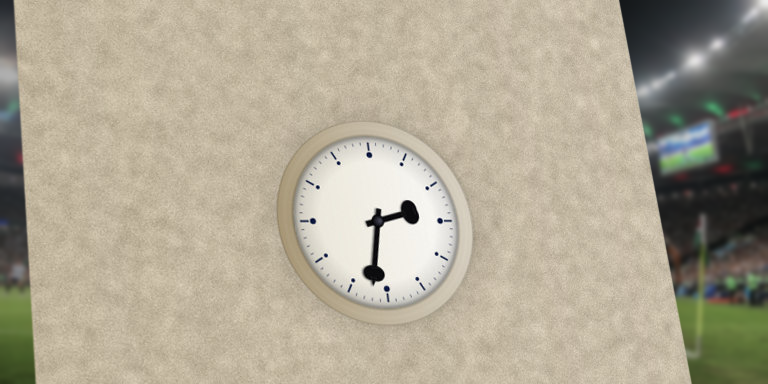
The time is 2:32
